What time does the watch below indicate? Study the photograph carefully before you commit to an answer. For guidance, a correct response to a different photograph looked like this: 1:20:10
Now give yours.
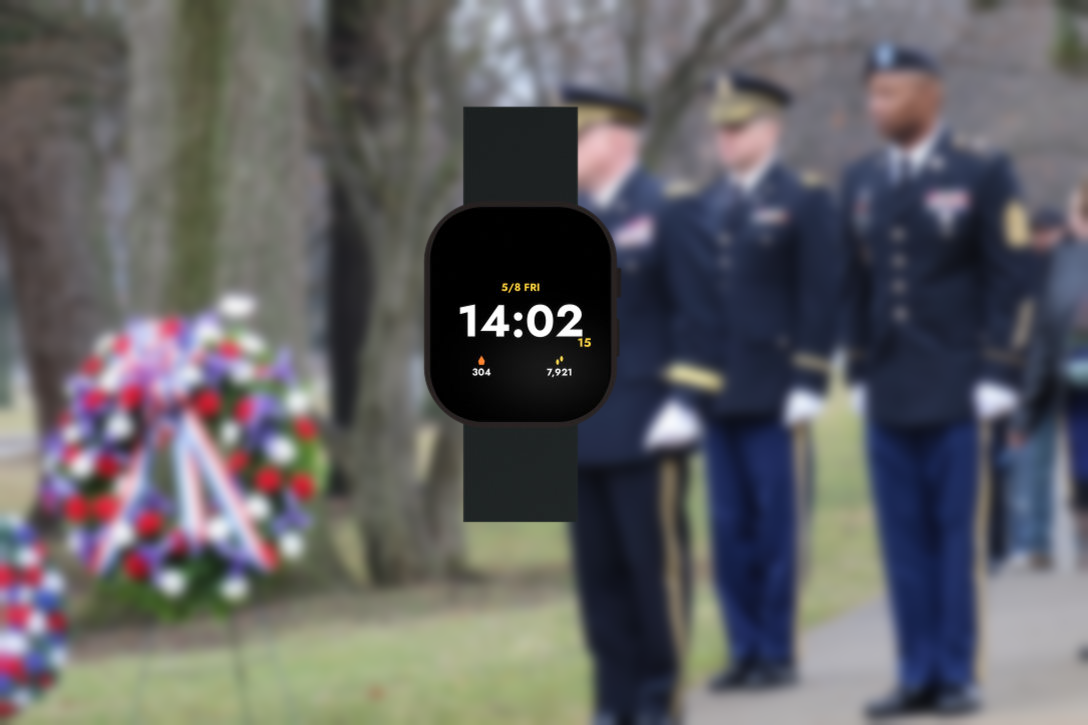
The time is 14:02:15
